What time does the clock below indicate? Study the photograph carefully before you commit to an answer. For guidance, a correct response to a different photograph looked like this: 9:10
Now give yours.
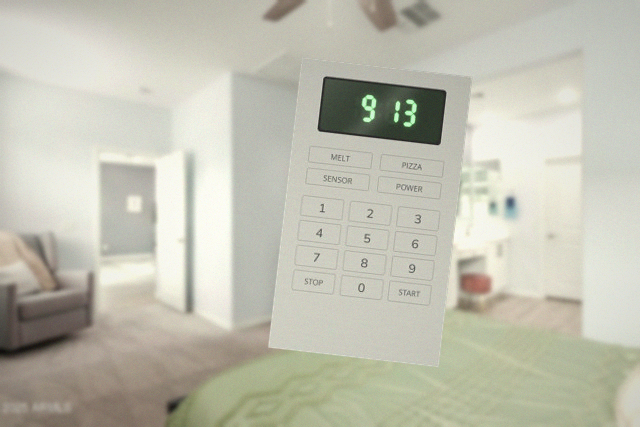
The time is 9:13
